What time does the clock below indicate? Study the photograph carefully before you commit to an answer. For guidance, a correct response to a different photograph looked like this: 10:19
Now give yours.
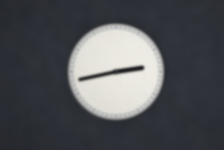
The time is 2:43
